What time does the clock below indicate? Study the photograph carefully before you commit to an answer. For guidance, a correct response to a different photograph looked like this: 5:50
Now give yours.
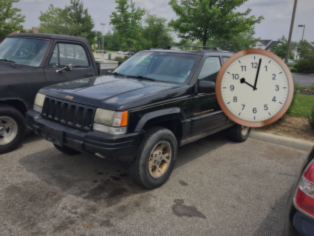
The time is 10:02
